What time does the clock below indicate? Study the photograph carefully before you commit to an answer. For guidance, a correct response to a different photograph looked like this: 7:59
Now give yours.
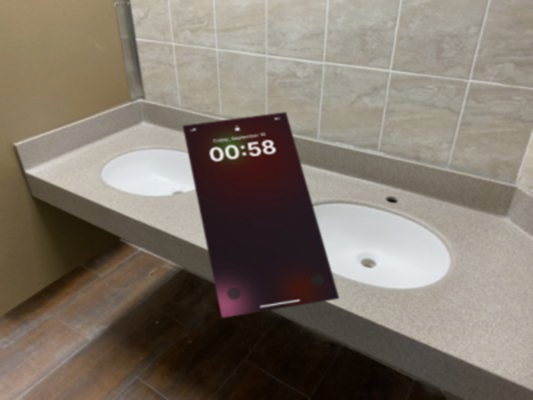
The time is 0:58
